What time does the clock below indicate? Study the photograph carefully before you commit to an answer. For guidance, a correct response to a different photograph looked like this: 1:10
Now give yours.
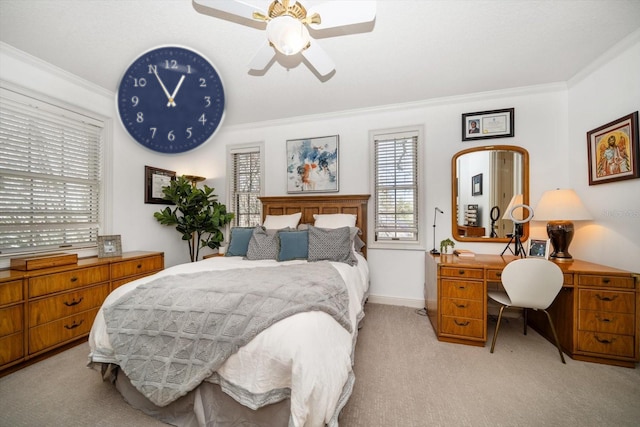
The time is 12:55
